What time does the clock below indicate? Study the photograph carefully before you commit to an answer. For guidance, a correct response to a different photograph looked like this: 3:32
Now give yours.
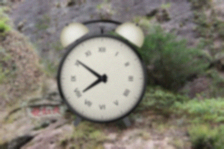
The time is 7:51
